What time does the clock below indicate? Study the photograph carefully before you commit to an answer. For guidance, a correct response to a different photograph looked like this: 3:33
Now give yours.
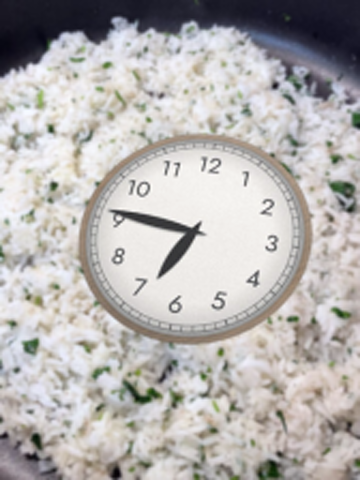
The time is 6:46
